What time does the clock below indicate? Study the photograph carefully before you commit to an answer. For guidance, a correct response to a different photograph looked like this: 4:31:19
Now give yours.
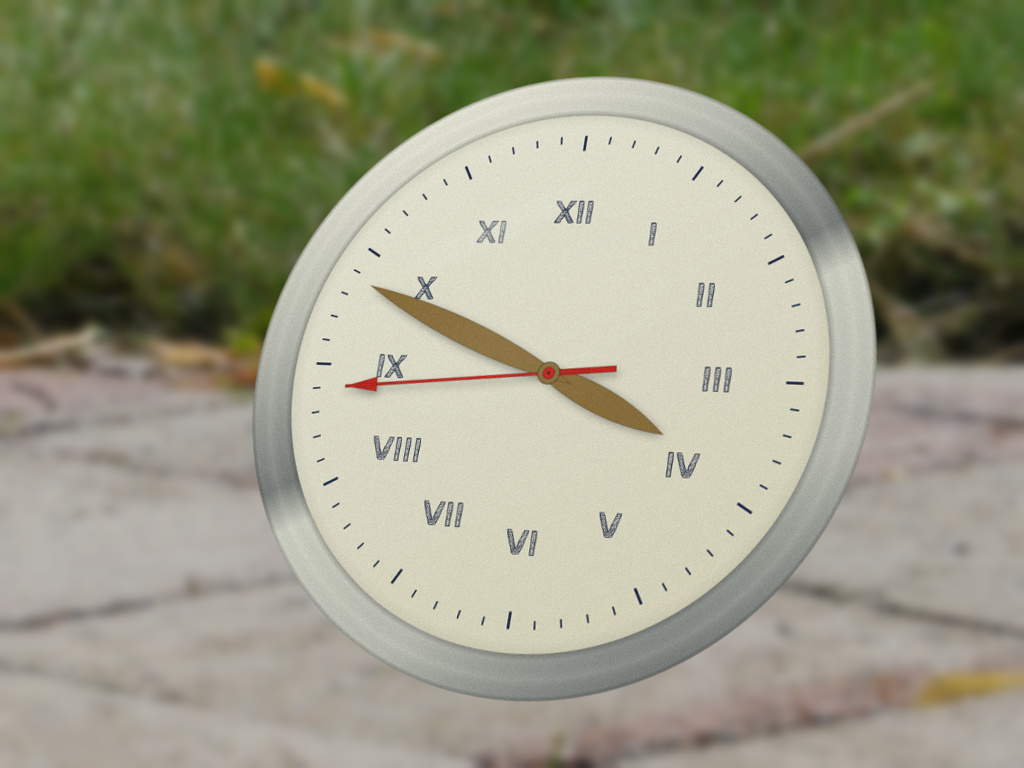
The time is 3:48:44
